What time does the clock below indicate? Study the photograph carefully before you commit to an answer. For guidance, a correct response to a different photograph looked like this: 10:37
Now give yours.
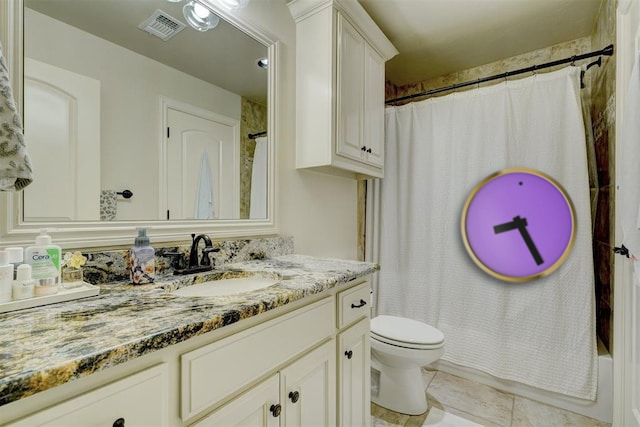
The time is 8:25
